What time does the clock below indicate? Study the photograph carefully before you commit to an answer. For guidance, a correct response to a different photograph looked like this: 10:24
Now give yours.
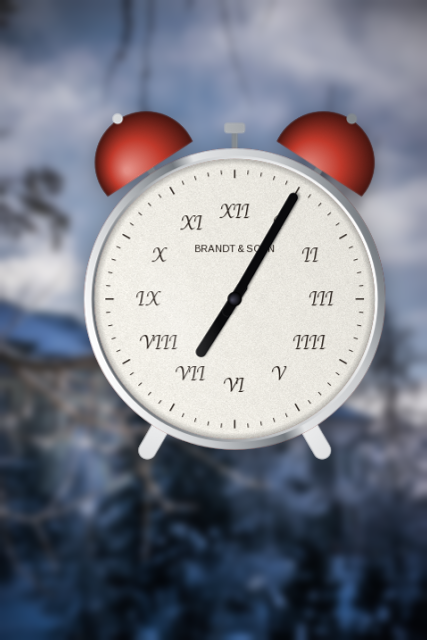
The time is 7:05
